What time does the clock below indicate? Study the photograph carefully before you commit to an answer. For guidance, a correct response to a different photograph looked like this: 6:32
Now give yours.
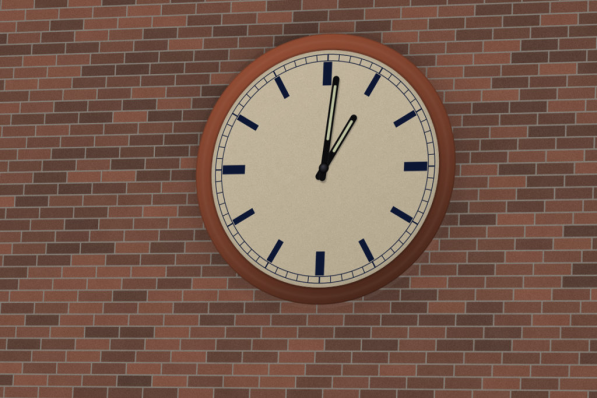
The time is 1:01
